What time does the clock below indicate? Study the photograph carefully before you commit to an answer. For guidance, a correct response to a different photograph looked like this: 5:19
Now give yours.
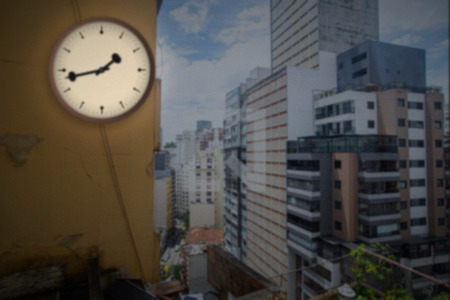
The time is 1:43
